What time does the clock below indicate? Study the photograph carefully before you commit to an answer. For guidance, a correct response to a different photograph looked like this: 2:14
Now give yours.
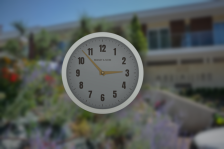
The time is 2:53
